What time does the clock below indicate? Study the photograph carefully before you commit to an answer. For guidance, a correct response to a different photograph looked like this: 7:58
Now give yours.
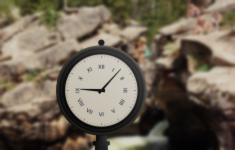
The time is 9:07
